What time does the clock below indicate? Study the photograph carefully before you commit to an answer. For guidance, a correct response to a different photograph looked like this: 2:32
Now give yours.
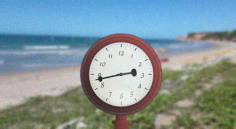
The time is 2:43
